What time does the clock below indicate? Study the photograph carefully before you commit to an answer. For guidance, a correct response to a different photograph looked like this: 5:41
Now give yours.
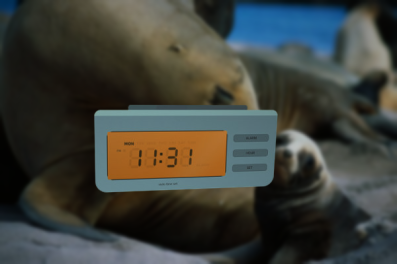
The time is 11:31
